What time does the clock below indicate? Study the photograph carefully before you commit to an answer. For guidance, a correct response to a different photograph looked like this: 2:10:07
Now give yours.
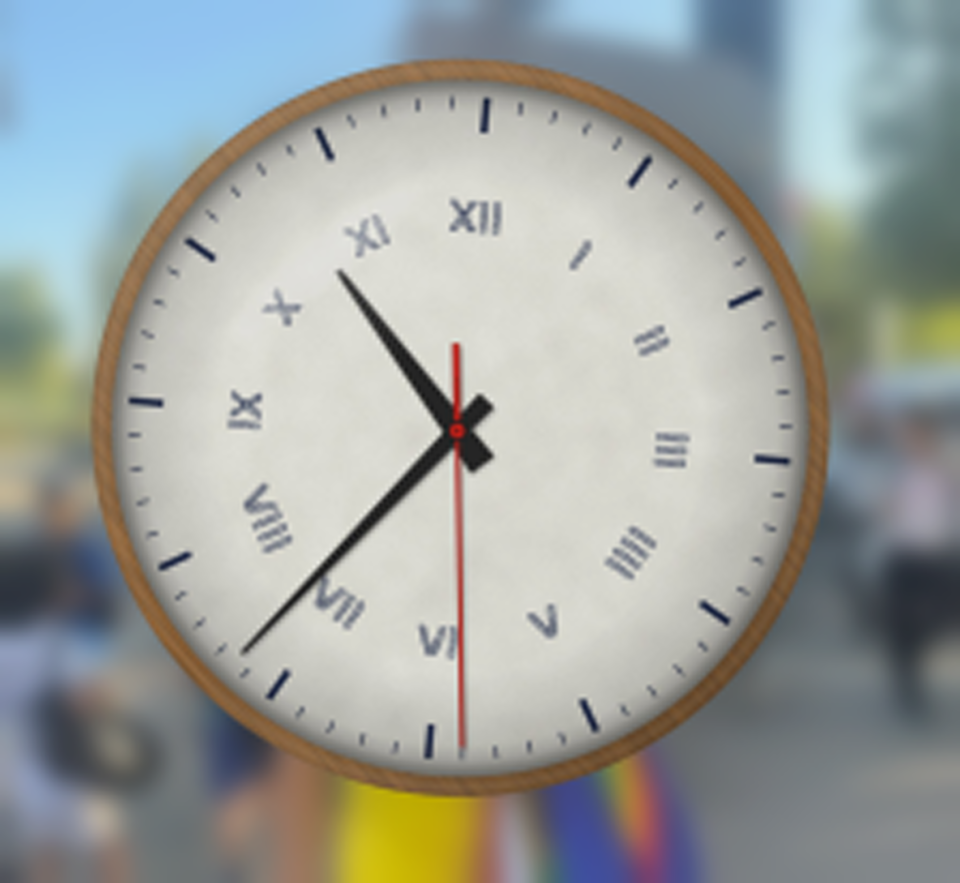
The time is 10:36:29
